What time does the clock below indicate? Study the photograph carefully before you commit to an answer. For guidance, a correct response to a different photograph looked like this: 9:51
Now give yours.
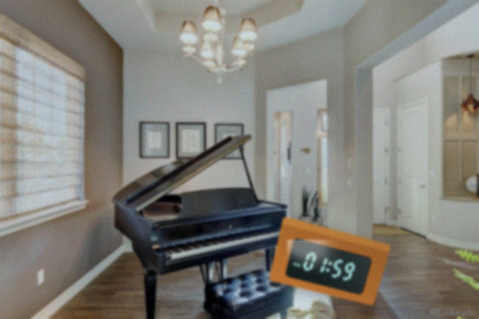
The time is 1:59
